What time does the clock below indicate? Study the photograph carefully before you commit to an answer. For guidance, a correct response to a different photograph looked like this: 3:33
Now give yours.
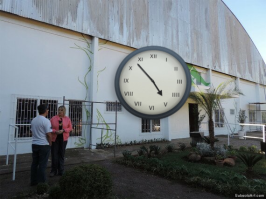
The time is 4:53
